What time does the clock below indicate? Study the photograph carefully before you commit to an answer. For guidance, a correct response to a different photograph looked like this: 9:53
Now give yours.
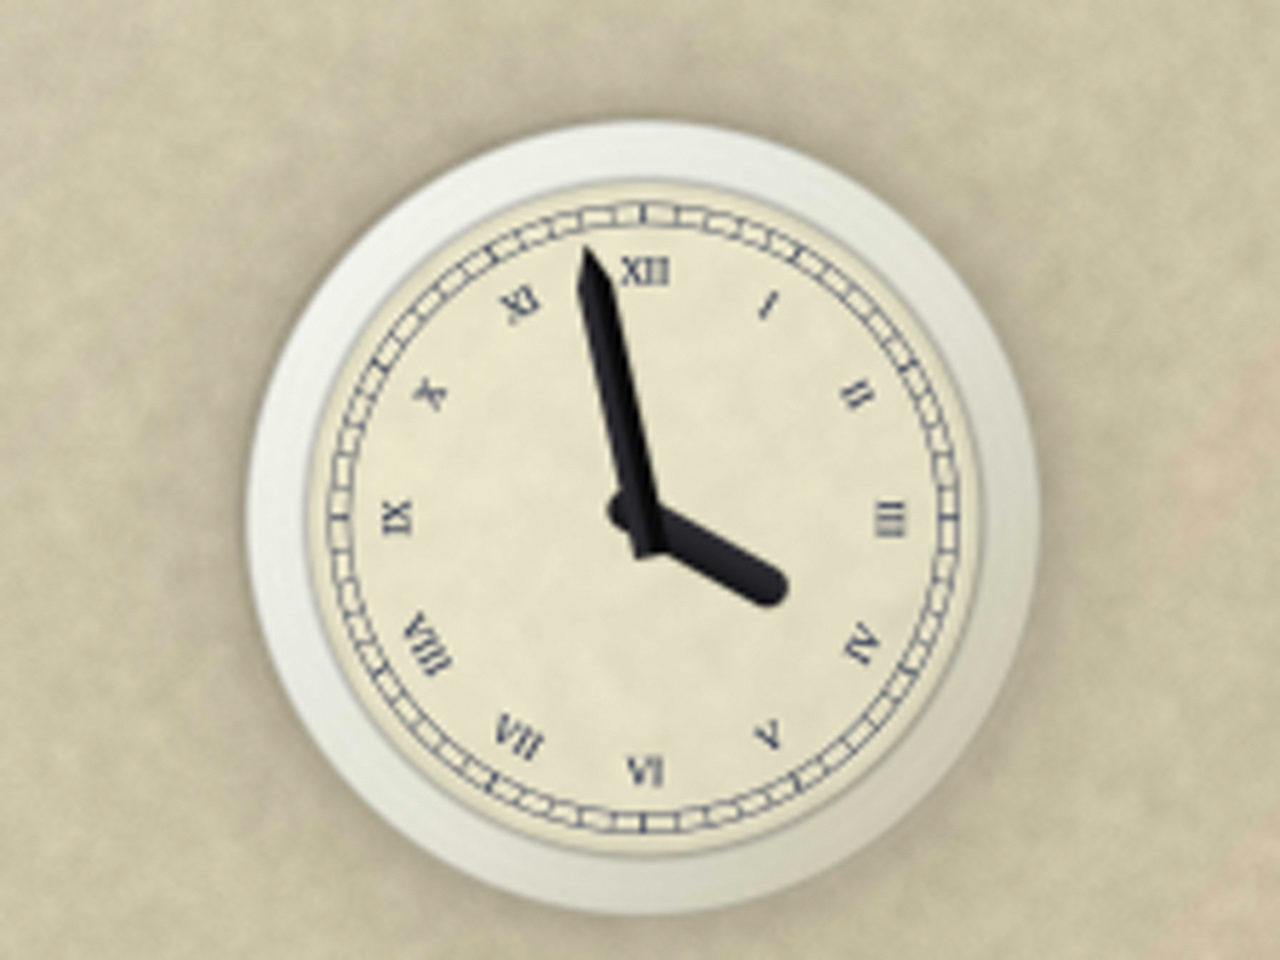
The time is 3:58
